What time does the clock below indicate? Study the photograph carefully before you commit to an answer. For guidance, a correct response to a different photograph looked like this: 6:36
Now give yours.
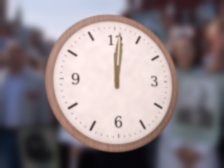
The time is 12:01
